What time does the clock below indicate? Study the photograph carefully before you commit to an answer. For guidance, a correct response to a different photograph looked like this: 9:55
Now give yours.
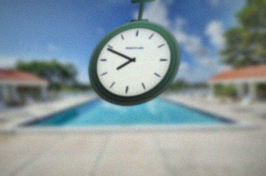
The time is 7:49
